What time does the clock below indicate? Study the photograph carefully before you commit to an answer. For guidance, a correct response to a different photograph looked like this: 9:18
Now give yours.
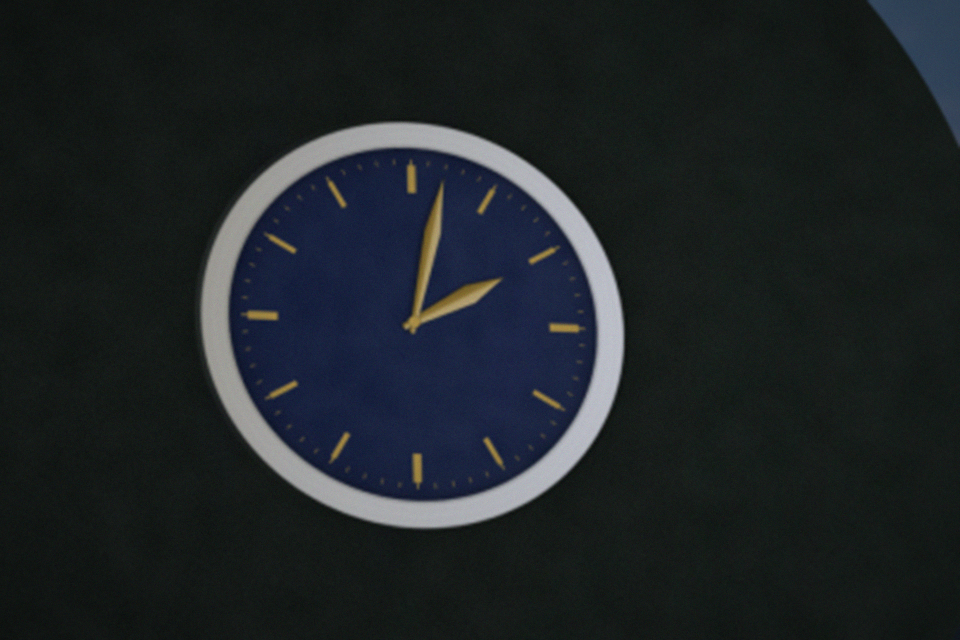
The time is 2:02
